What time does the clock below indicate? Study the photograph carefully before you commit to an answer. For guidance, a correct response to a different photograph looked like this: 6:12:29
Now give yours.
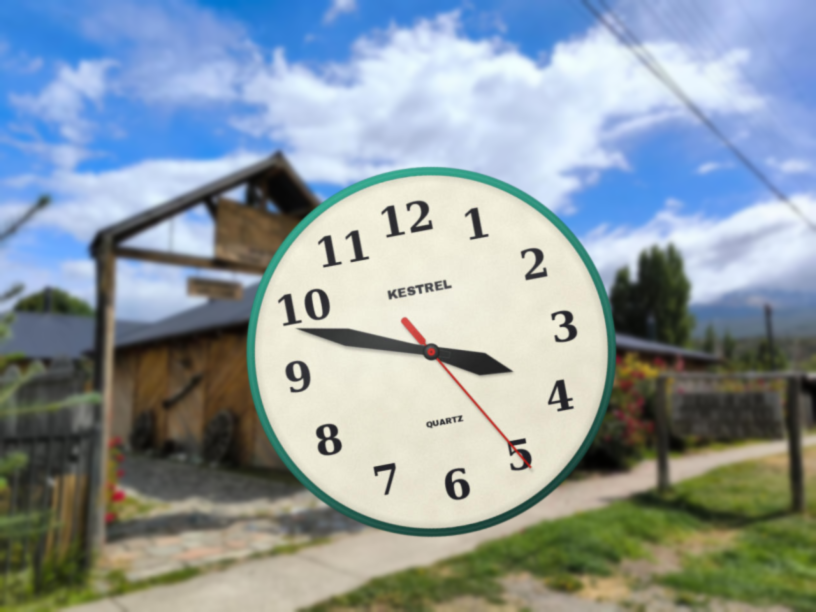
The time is 3:48:25
